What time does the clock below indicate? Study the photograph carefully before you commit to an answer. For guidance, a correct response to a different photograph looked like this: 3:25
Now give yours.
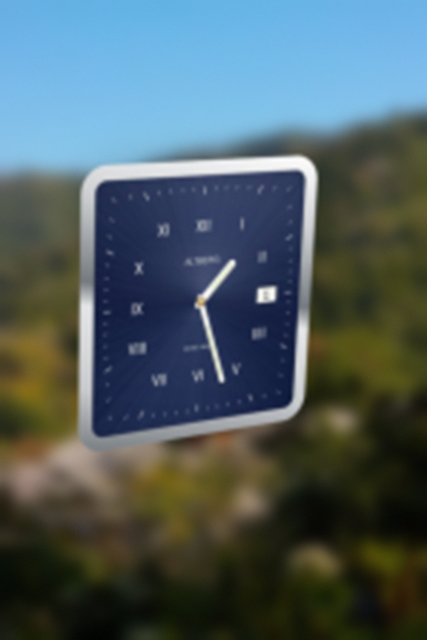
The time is 1:27
